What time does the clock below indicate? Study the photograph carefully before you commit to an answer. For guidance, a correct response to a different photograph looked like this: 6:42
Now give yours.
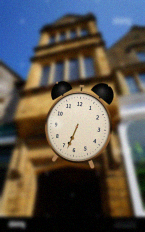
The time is 6:33
